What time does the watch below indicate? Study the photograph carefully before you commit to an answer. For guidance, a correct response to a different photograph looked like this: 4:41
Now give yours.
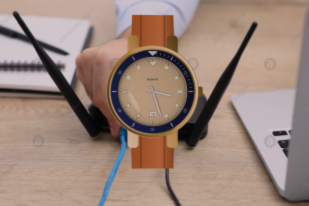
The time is 3:27
